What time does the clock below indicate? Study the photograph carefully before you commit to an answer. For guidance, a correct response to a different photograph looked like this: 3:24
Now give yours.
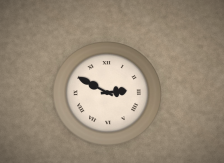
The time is 2:50
